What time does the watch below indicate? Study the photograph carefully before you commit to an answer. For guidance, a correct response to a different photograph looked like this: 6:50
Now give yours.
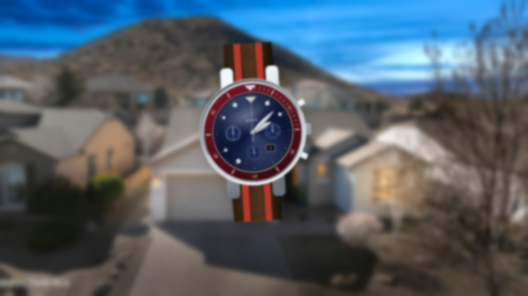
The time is 2:08
